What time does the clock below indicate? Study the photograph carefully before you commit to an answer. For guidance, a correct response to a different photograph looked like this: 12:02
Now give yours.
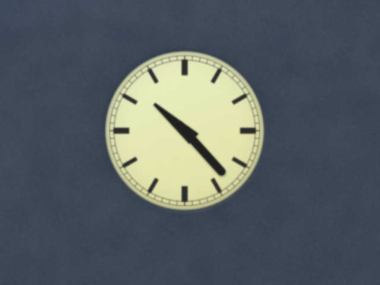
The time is 10:23
